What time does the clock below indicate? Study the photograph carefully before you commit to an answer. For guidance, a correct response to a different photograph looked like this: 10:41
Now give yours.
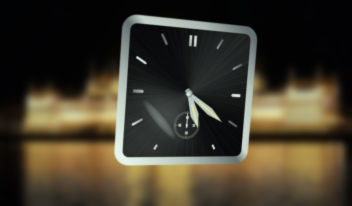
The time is 5:21
